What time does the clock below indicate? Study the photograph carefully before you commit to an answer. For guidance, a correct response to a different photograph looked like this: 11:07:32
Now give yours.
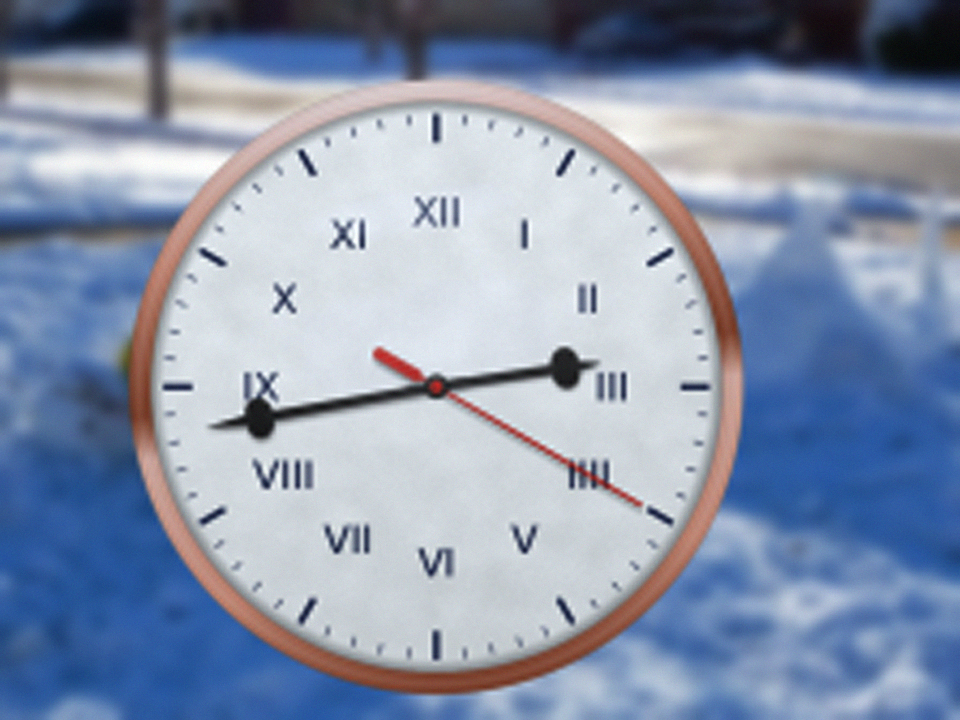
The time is 2:43:20
